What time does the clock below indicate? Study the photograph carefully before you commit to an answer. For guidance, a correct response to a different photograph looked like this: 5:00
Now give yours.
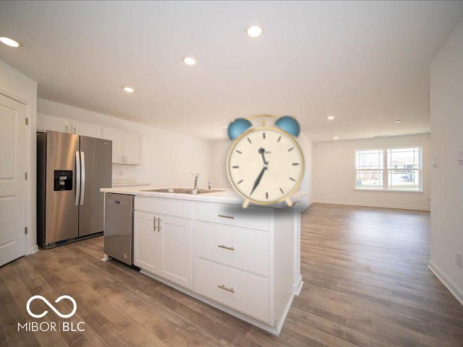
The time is 11:35
